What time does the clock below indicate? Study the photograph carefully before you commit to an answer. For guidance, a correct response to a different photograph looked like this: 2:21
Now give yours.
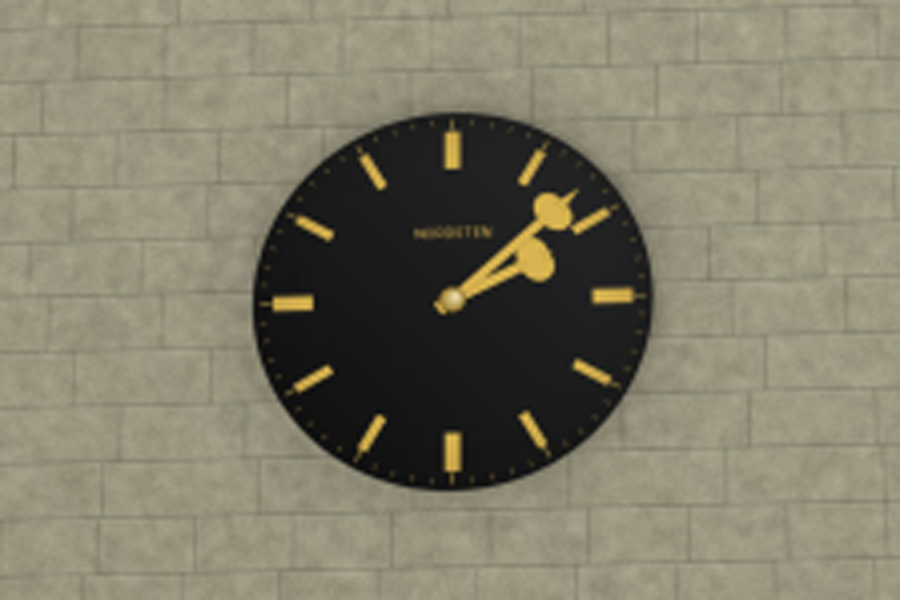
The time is 2:08
